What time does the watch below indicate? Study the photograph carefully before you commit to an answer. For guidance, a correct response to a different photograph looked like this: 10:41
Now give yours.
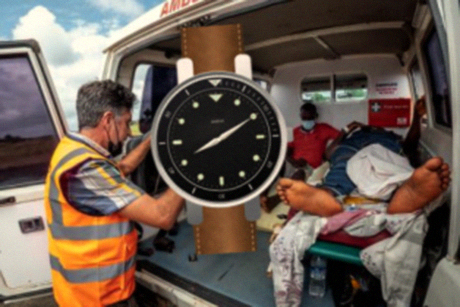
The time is 8:10
